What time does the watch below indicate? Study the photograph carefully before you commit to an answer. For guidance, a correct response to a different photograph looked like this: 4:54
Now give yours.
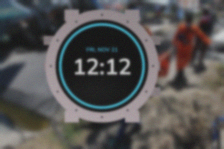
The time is 12:12
